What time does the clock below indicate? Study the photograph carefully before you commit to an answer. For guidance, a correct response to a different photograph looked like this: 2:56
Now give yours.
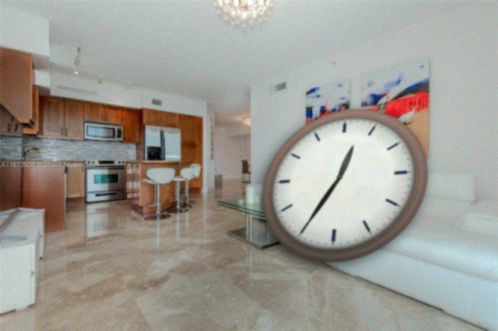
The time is 12:35
